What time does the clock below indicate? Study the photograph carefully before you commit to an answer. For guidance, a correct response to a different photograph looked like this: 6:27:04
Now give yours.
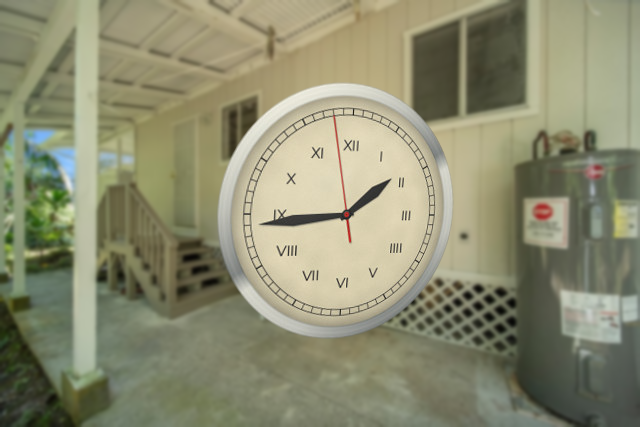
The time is 1:43:58
